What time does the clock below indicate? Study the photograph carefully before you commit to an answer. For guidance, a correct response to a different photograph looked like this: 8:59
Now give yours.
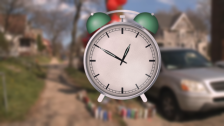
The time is 12:50
